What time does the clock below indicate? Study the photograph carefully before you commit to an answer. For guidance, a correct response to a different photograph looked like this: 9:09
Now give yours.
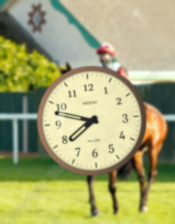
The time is 7:48
